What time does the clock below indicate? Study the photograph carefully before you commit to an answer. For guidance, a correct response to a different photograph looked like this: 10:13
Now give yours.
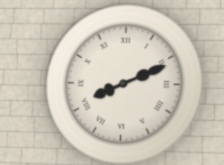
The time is 8:11
